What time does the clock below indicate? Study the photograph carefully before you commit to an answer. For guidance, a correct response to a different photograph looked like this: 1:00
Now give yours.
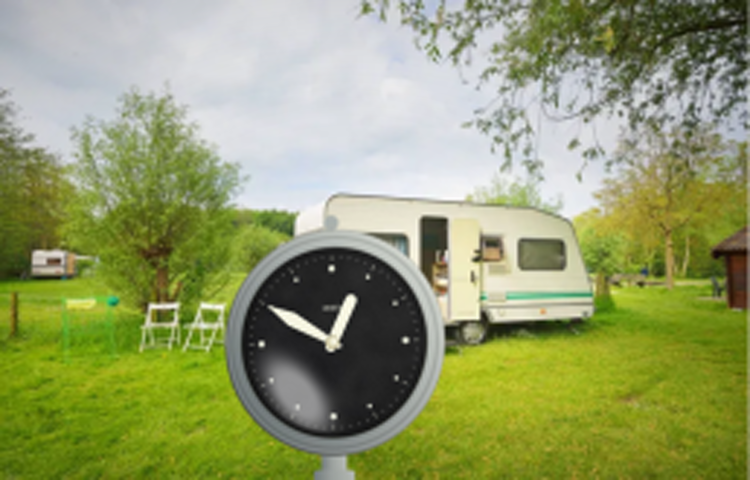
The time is 12:50
